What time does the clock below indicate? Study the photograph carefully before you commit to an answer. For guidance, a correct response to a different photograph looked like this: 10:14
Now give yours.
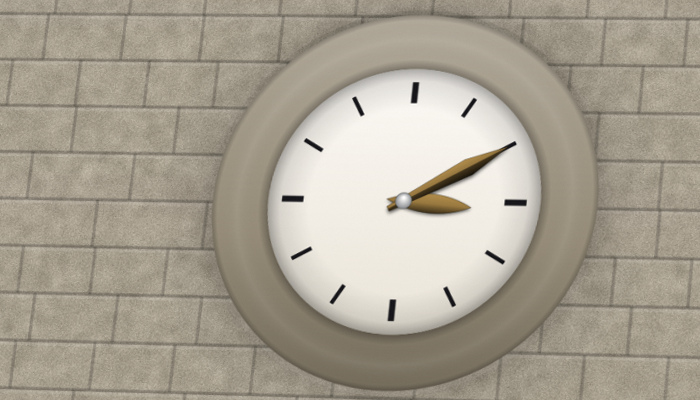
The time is 3:10
